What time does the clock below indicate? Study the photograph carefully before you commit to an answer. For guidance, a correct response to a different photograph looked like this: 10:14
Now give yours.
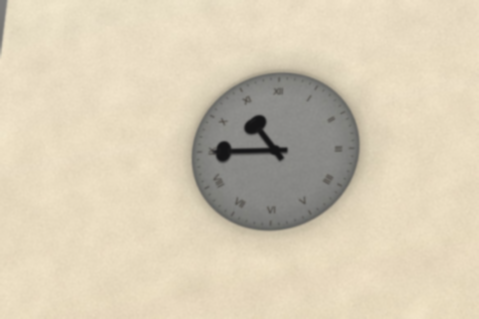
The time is 10:45
